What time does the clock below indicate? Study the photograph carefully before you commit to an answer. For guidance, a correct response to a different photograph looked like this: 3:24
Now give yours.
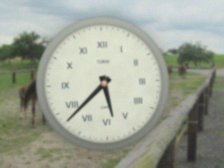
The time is 5:38
